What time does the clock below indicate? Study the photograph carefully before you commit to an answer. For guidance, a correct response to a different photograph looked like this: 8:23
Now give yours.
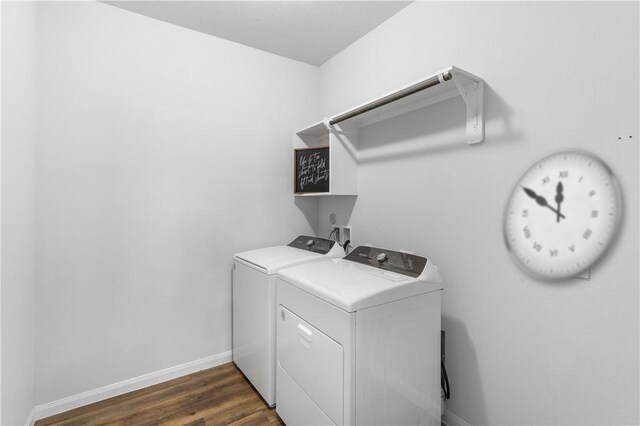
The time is 11:50
